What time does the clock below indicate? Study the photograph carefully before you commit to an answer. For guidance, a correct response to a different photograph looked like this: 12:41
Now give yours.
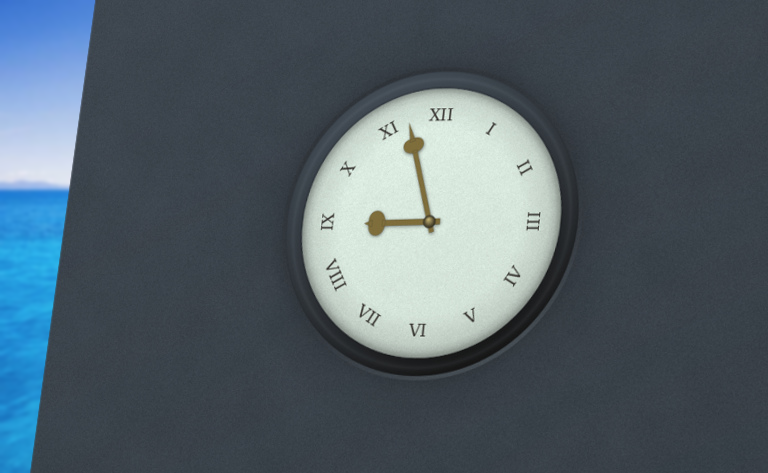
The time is 8:57
